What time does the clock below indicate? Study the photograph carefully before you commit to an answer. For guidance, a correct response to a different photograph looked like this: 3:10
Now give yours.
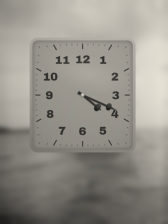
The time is 4:19
